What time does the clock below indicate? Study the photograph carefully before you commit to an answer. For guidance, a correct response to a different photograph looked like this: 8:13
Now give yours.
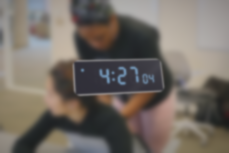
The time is 4:27
